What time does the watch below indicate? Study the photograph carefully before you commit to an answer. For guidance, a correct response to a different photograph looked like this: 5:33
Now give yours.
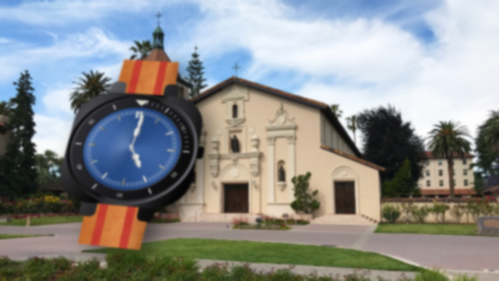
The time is 5:01
